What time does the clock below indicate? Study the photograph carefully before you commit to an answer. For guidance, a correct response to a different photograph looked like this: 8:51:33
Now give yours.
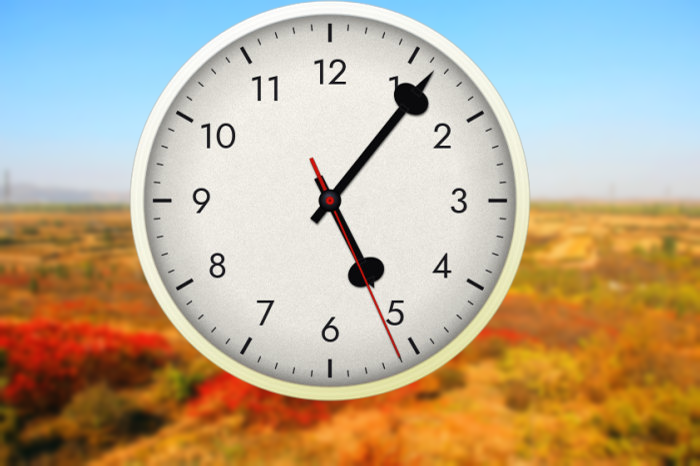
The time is 5:06:26
